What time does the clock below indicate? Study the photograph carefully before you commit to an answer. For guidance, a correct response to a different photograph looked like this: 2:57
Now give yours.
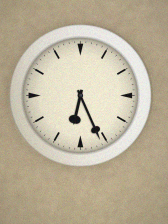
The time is 6:26
